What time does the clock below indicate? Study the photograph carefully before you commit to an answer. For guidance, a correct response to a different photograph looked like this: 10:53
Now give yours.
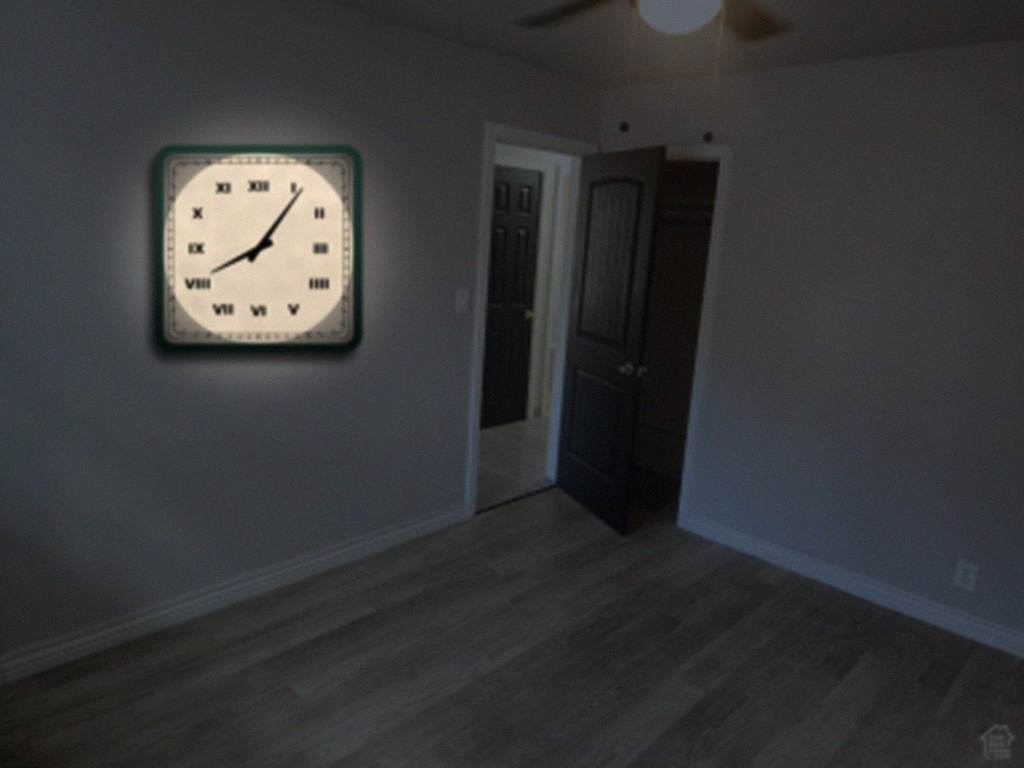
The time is 8:06
